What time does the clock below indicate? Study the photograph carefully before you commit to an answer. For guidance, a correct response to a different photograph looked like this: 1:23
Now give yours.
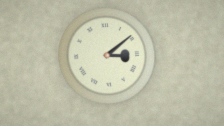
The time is 3:09
